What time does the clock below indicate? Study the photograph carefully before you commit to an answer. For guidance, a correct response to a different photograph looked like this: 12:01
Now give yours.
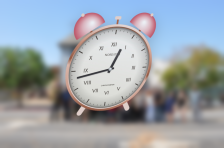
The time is 12:43
